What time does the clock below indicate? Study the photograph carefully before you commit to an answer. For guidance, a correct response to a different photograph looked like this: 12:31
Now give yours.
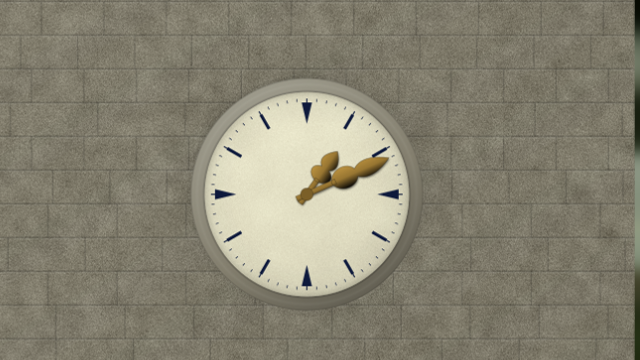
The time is 1:11
